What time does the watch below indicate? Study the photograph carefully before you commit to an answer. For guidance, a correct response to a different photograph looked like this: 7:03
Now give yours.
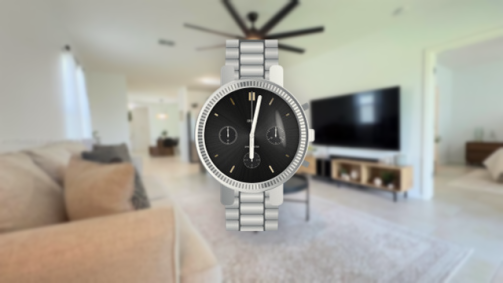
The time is 6:02
